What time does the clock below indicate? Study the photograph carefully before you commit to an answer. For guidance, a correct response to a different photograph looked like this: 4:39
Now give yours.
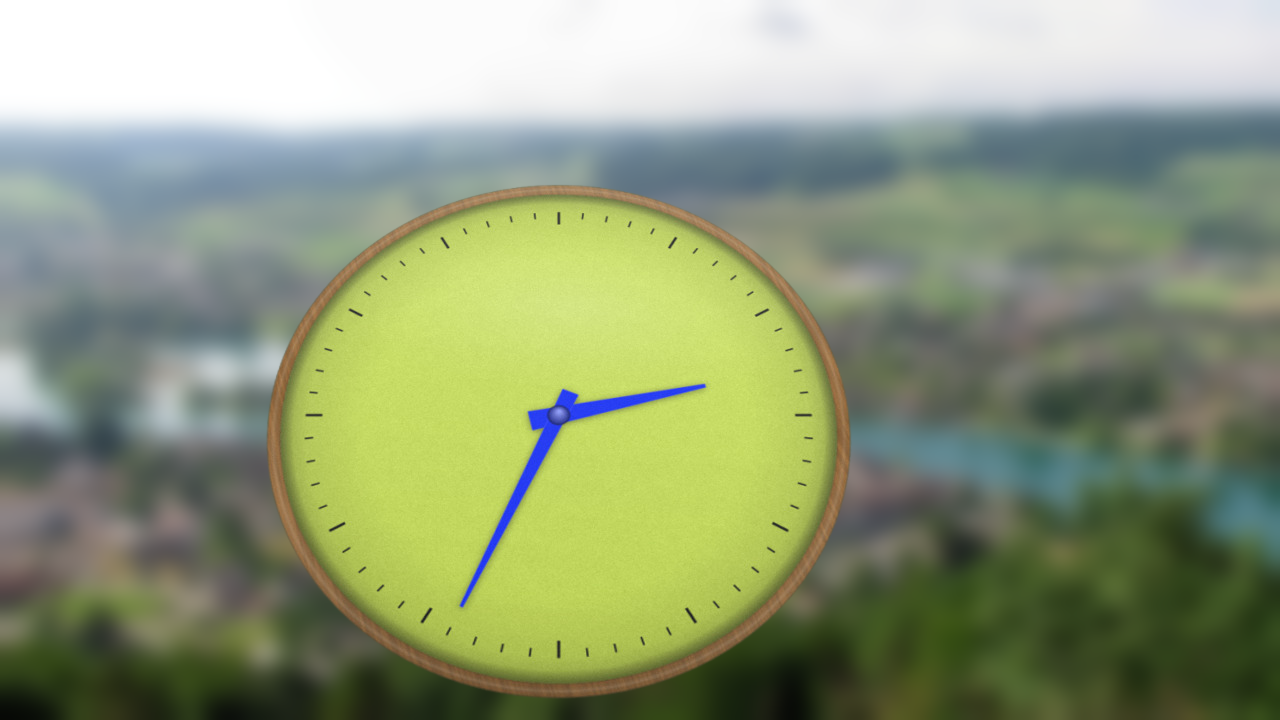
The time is 2:34
